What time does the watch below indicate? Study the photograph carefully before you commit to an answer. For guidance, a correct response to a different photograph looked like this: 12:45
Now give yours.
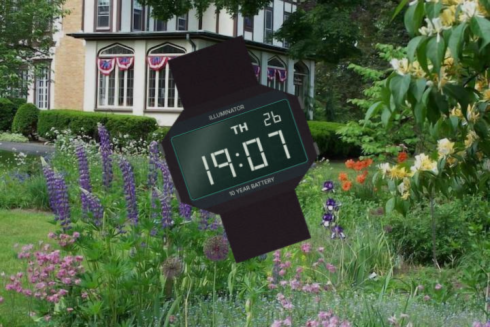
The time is 19:07
